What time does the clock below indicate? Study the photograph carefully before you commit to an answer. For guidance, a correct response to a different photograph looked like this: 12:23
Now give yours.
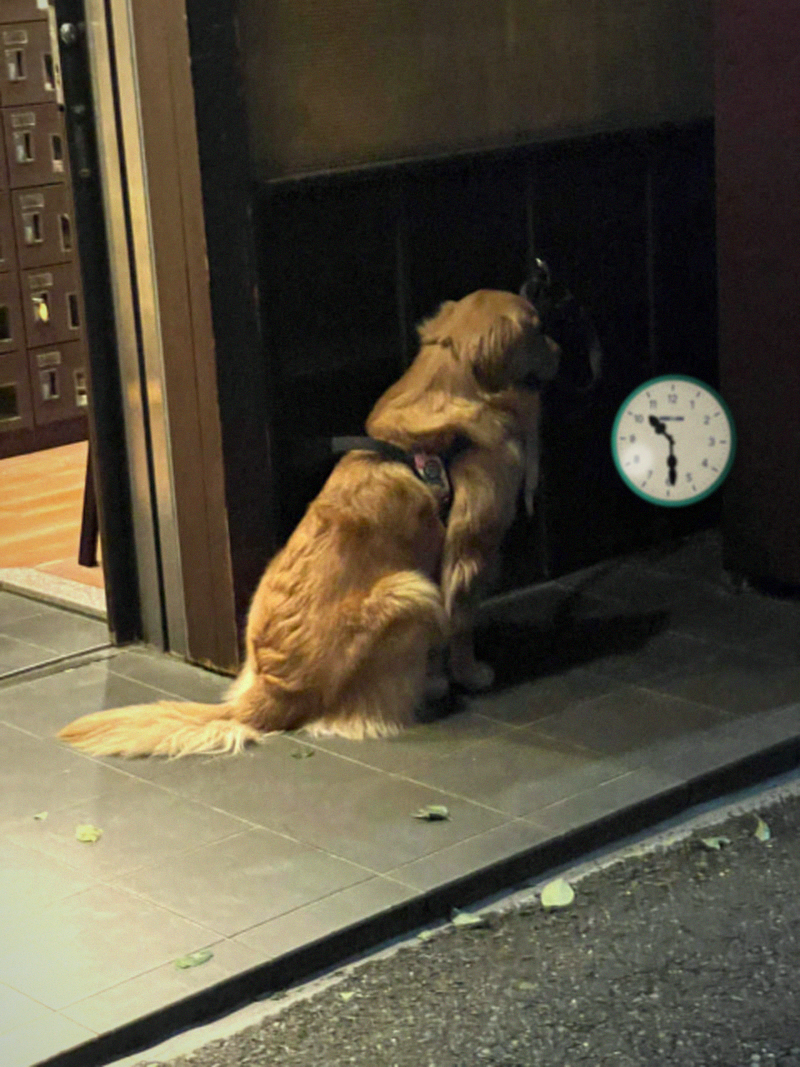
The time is 10:29
